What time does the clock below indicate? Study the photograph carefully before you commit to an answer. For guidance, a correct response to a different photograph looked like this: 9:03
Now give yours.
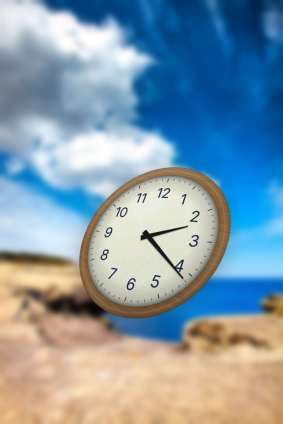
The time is 2:21
